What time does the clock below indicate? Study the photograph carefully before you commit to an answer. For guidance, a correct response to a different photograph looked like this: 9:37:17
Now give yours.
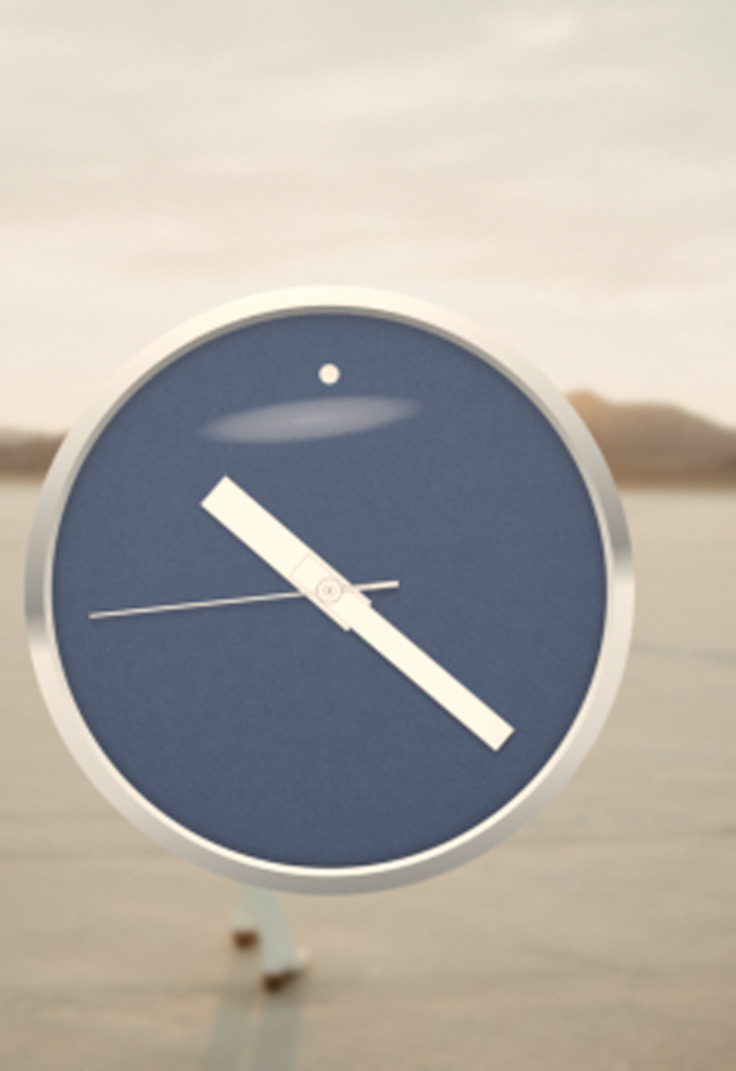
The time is 10:21:44
